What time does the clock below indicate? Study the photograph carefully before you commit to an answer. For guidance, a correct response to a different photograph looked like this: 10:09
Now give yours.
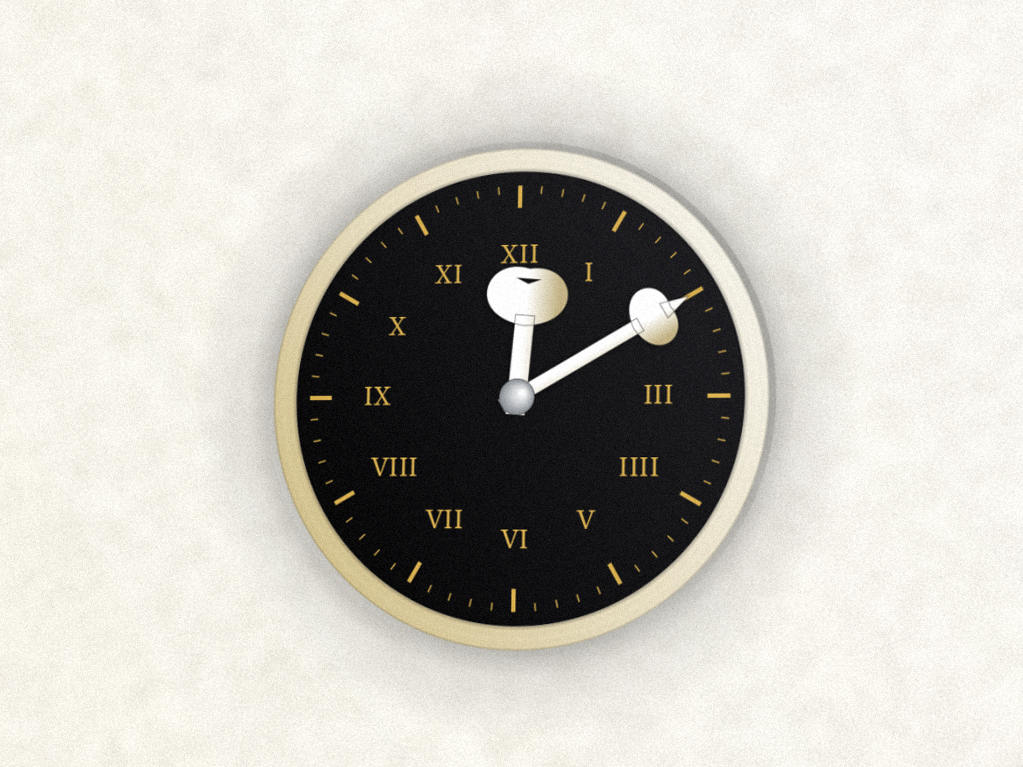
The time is 12:10
